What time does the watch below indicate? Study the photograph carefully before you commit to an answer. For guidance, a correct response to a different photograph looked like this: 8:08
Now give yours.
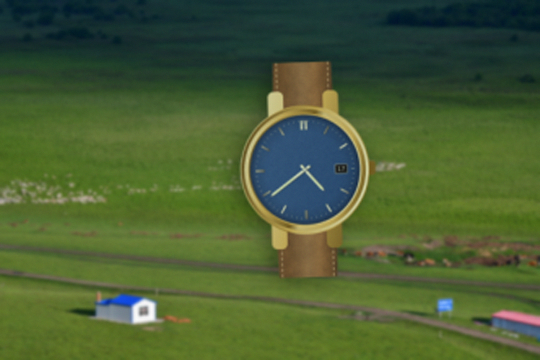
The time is 4:39
